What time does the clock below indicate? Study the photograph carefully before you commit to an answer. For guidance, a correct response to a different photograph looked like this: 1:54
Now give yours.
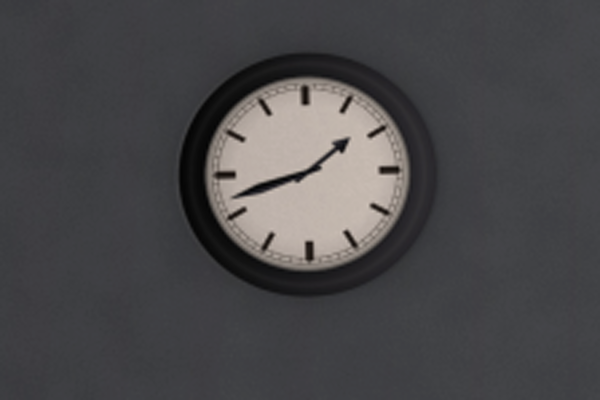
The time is 1:42
